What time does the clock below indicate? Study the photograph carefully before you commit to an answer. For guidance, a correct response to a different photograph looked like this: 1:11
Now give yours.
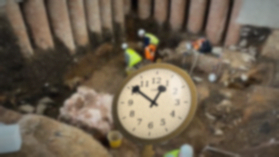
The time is 12:51
